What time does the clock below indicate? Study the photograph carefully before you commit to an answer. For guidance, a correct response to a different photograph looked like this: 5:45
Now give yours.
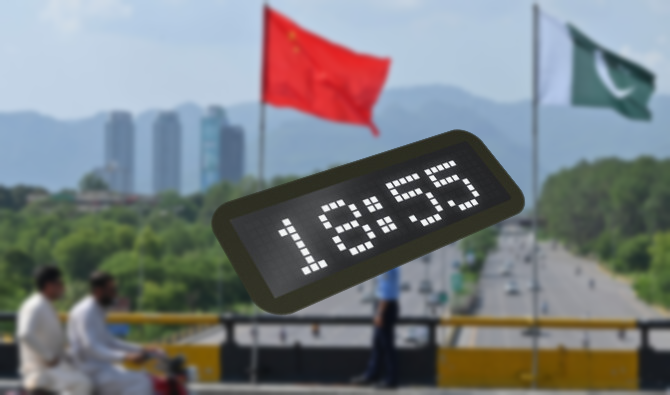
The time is 18:55
